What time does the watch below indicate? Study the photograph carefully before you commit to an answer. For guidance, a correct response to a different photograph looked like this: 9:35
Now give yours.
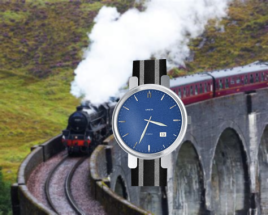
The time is 3:34
